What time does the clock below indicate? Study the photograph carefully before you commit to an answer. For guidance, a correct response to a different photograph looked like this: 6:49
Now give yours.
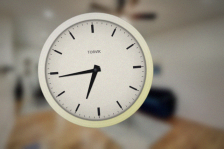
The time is 6:44
